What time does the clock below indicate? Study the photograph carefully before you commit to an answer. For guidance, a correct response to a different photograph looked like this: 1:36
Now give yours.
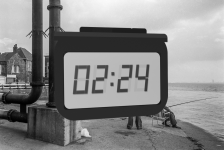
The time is 2:24
